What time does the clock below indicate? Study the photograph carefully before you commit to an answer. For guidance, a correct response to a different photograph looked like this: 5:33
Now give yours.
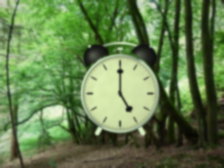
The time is 5:00
